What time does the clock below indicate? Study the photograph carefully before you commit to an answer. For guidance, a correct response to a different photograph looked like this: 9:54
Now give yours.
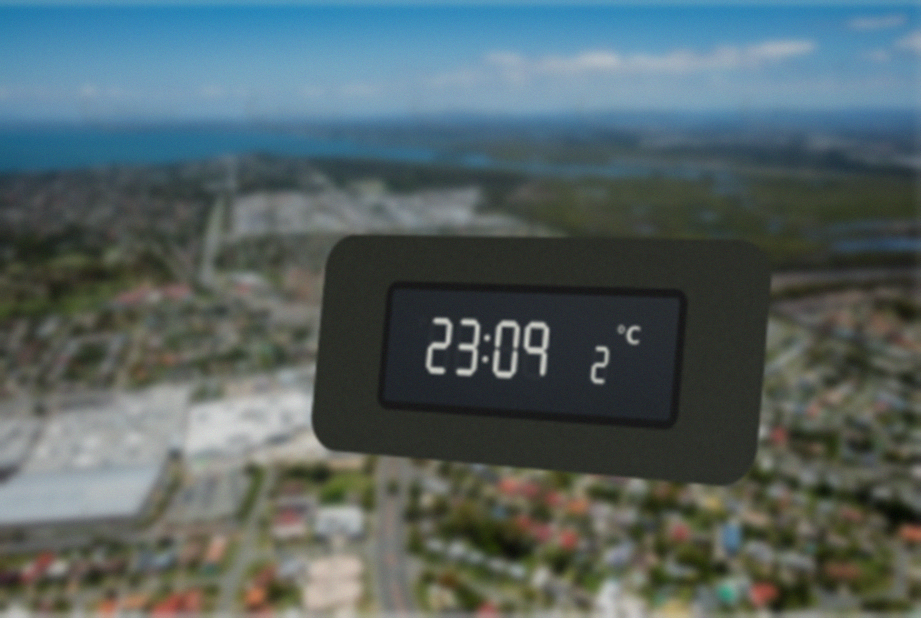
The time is 23:09
